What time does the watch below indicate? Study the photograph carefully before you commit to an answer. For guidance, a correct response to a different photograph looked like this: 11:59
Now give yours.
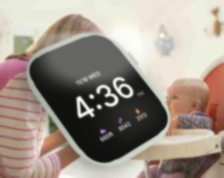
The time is 4:36
